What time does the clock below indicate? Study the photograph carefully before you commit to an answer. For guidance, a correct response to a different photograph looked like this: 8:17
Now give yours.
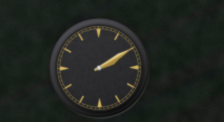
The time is 2:10
